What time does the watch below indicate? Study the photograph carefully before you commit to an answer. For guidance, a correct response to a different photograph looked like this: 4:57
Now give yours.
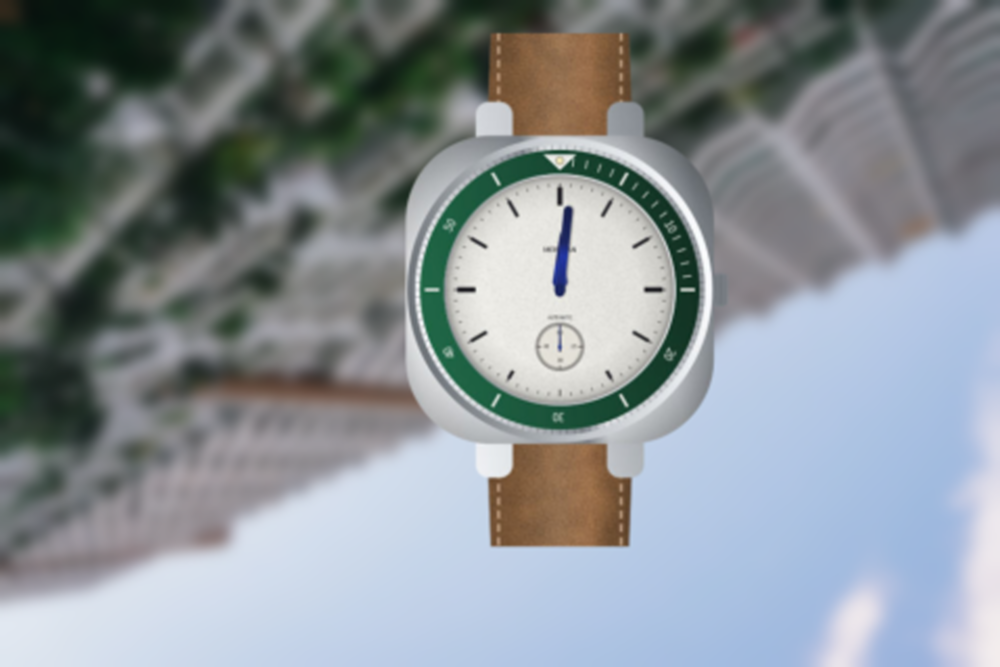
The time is 12:01
